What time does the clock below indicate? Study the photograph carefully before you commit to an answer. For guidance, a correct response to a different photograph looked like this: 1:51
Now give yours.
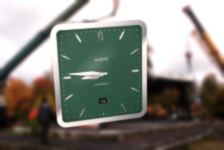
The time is 8:46
